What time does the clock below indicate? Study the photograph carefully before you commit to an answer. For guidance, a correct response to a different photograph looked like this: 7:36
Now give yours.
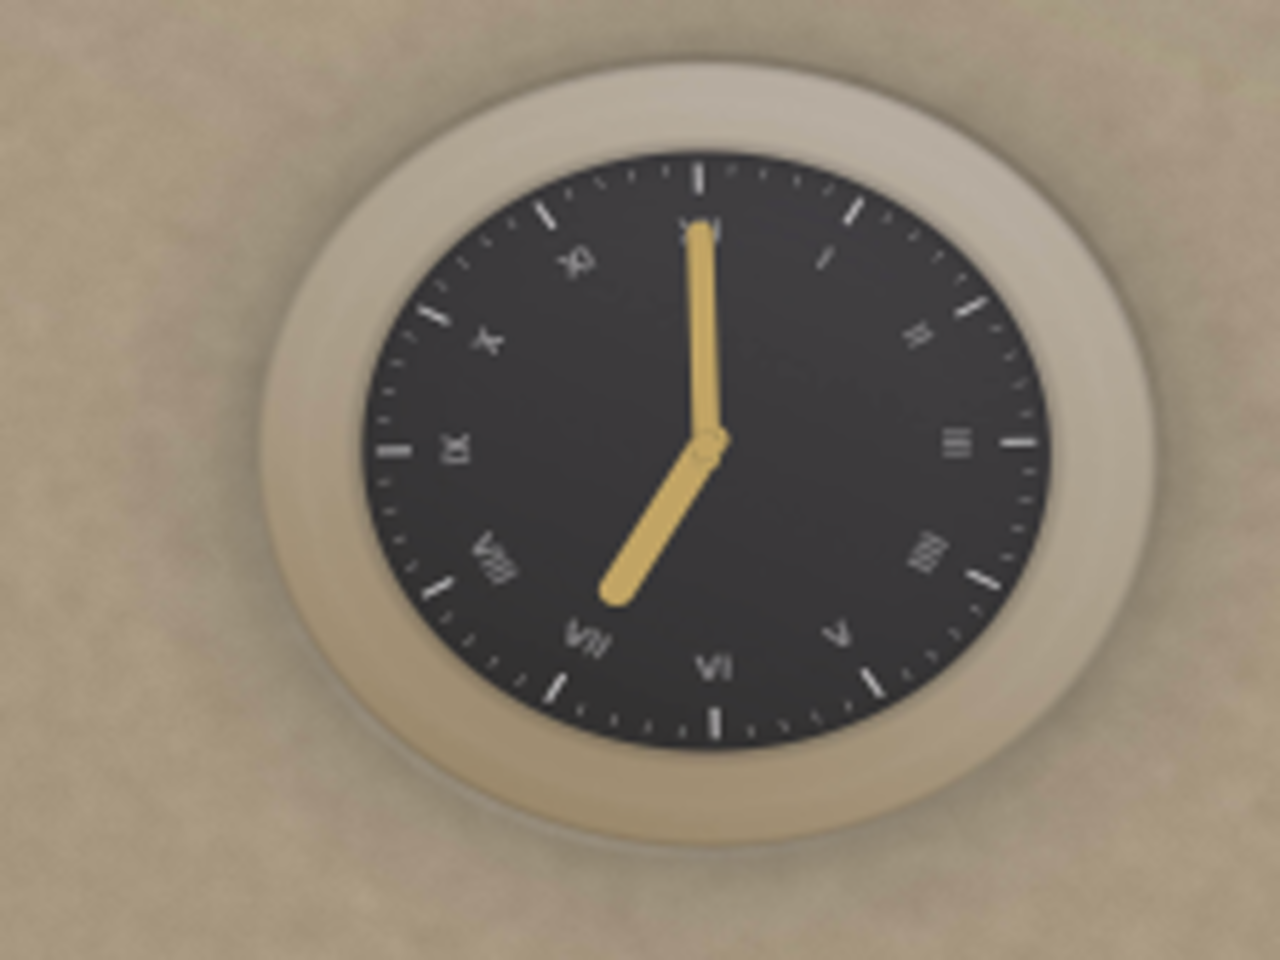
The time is 7:00
